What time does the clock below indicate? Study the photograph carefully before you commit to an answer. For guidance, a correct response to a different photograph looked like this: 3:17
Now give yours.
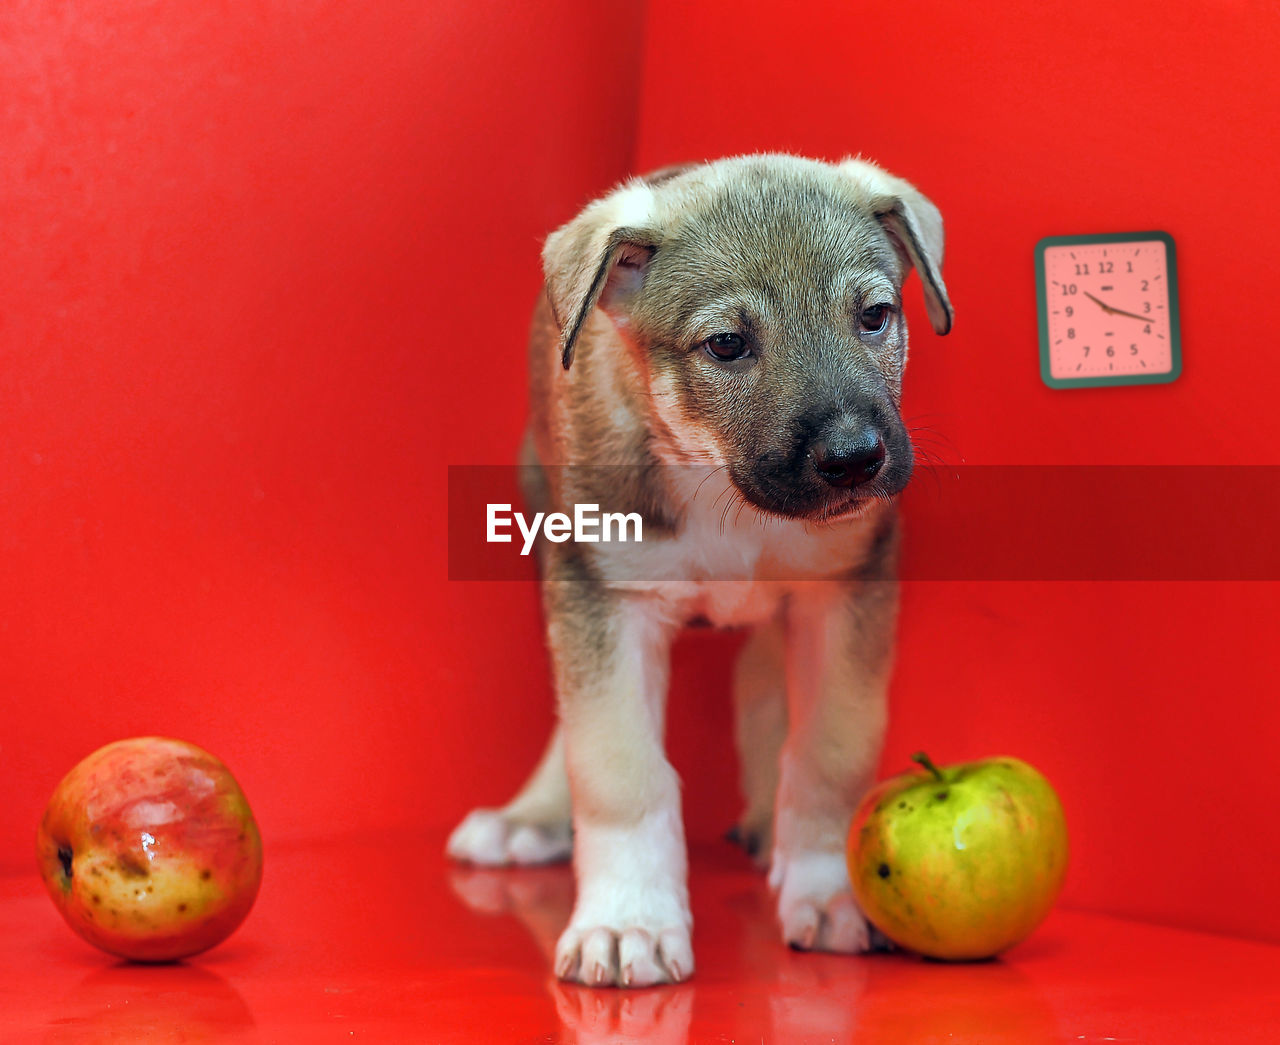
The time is 10:18
